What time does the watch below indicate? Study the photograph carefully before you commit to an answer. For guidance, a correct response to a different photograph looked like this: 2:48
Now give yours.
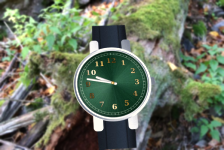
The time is 9:47
